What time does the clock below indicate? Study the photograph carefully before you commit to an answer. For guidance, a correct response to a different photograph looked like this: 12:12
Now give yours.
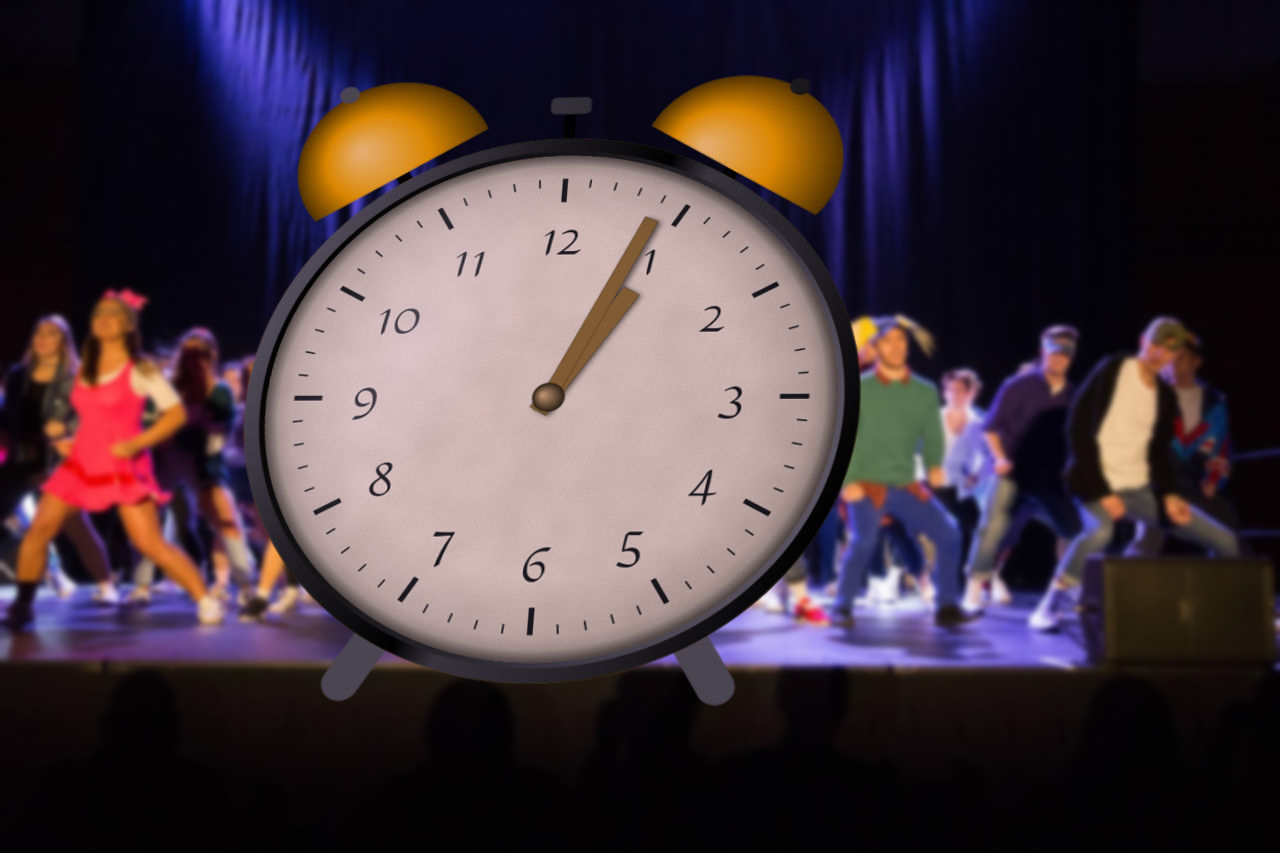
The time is 1:04
